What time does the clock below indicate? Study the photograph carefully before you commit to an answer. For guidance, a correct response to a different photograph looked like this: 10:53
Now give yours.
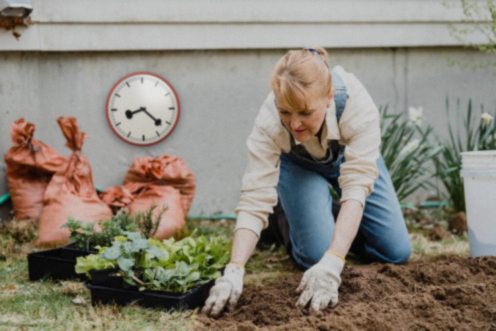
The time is 8:22
